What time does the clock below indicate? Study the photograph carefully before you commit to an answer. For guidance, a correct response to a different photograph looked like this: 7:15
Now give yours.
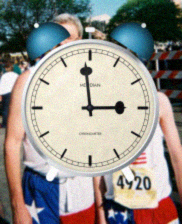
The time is 2:59
